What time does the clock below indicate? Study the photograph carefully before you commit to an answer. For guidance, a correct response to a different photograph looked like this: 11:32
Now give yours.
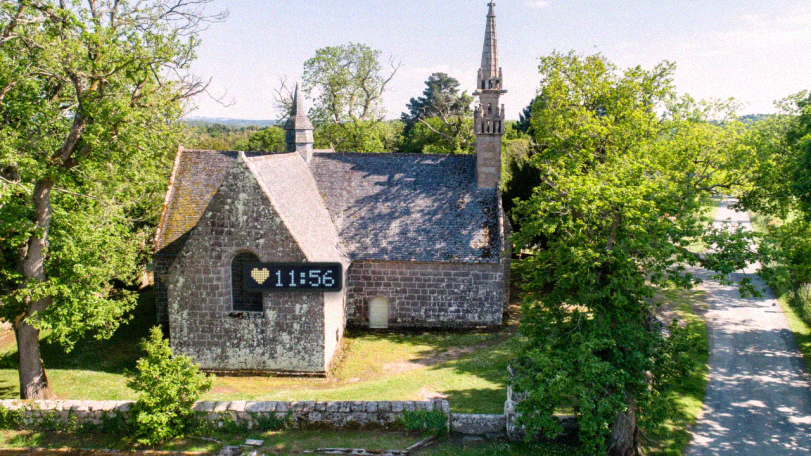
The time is 11:56
